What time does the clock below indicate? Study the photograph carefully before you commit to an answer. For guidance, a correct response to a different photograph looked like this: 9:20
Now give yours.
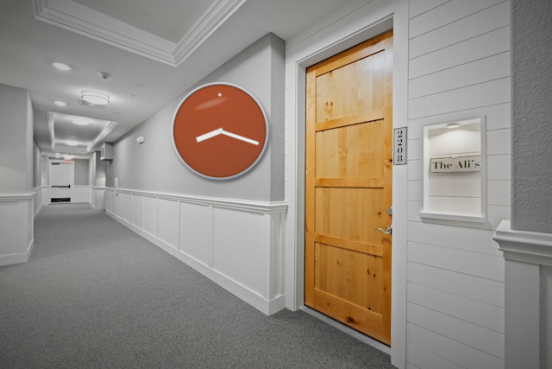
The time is 8:18
